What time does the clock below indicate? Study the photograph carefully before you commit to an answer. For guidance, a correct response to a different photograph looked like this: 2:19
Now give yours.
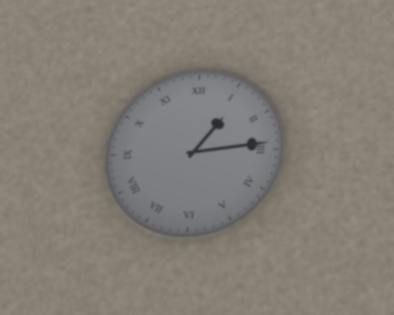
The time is 1:14
